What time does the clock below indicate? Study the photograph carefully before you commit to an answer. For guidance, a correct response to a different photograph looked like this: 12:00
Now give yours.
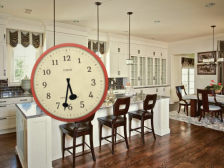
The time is 5:32
